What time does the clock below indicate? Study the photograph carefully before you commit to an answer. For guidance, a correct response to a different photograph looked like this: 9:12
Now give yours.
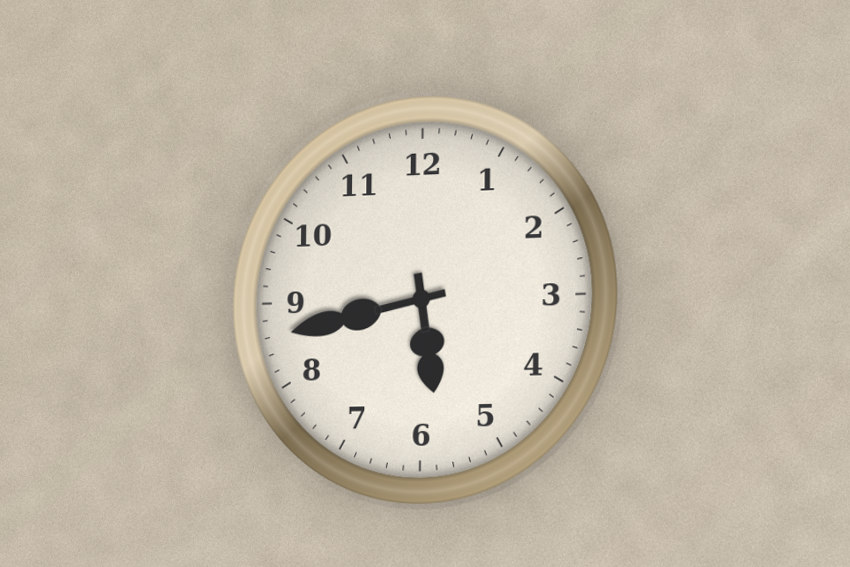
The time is 5:43
